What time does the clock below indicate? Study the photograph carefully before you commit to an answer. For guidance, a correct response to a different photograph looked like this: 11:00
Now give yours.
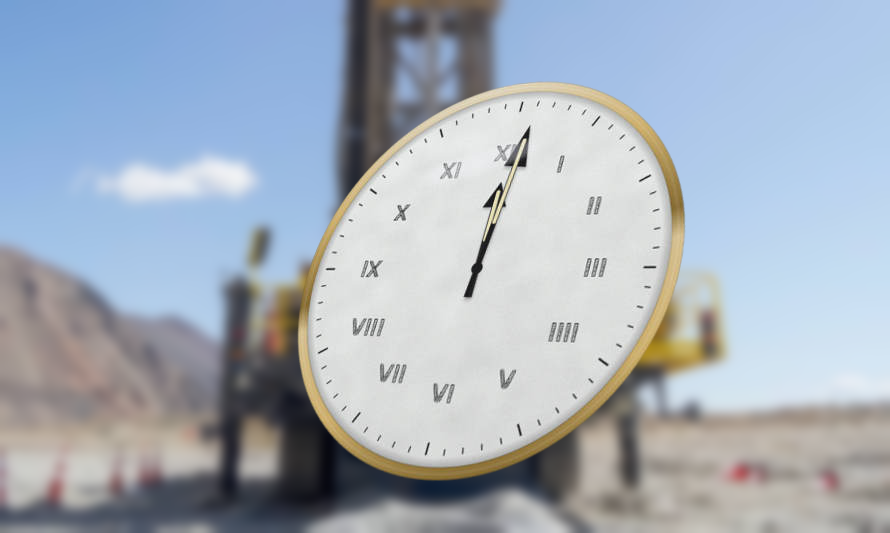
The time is 12:01
